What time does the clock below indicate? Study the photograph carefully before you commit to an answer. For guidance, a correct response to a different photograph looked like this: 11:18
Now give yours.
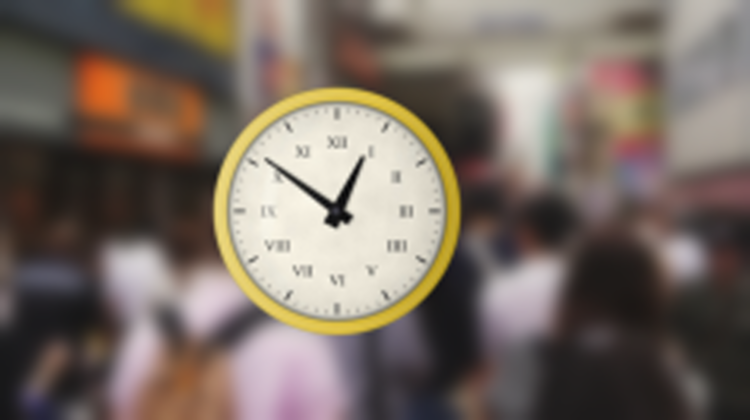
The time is 12:51
